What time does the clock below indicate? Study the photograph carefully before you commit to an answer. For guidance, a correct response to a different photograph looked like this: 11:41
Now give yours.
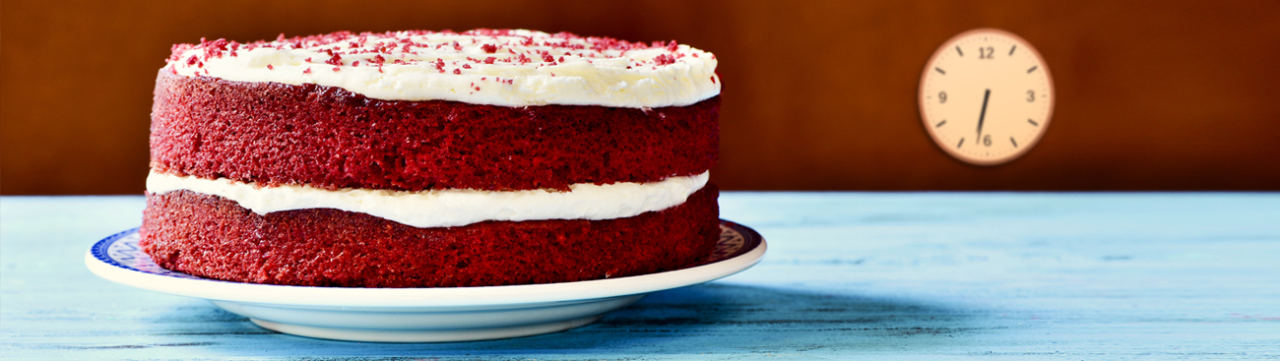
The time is 6:32
